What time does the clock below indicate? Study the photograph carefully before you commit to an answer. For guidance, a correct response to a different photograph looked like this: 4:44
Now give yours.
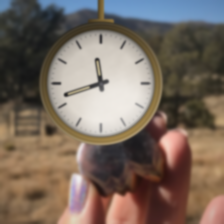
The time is 11:42
